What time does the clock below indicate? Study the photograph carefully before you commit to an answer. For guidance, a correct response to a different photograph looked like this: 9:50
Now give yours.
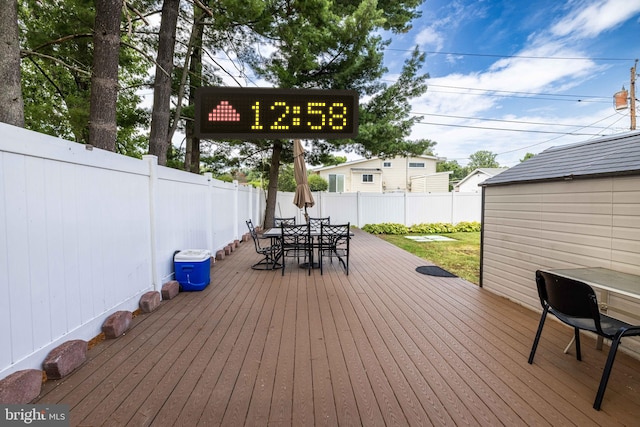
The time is 12:58
